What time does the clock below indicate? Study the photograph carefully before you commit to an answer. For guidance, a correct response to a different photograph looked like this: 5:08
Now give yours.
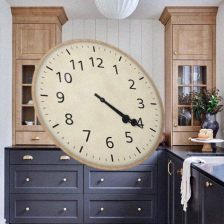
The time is 4:21
